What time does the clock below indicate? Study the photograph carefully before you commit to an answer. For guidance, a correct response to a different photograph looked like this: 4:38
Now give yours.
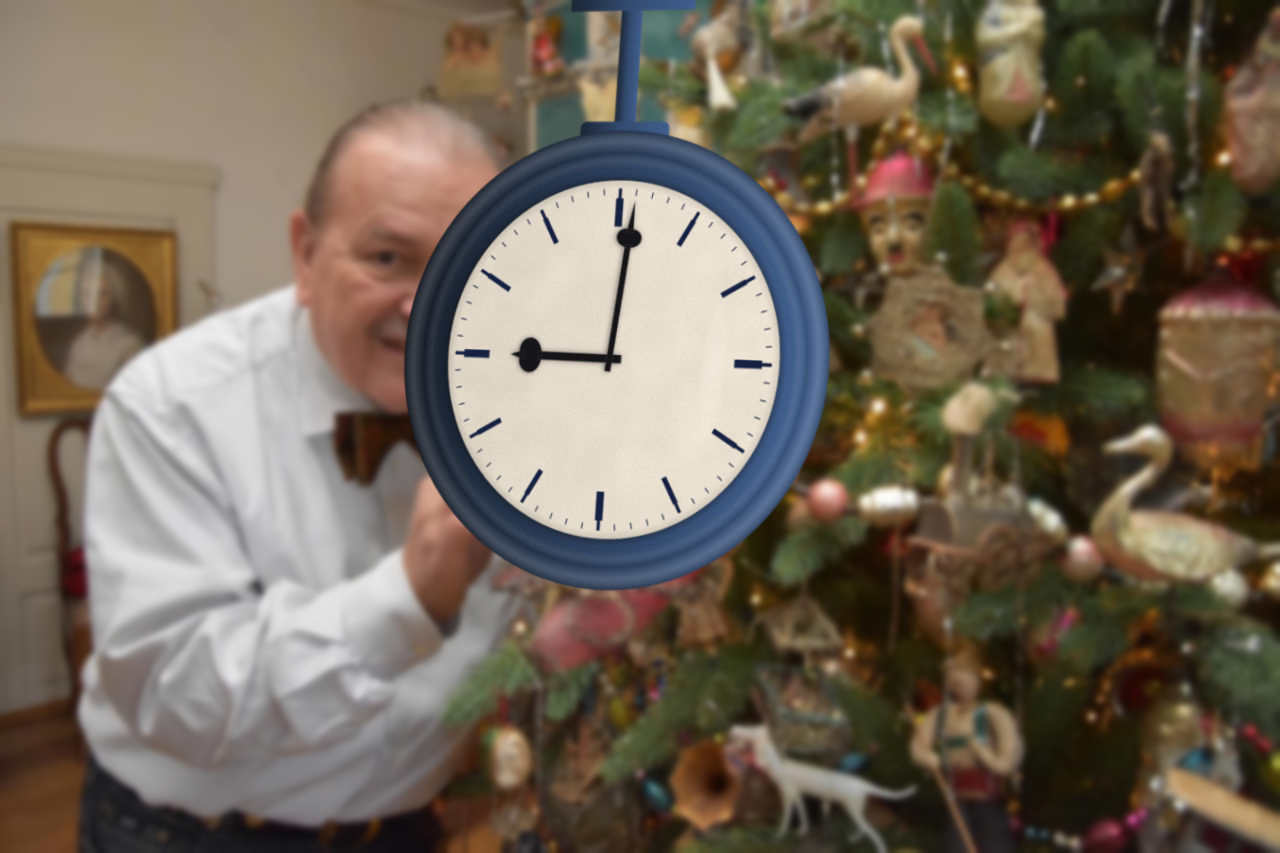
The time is 9:01
